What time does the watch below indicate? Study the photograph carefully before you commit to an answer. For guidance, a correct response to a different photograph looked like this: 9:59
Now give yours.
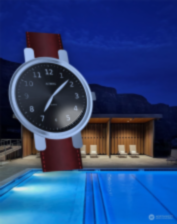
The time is 7:08
